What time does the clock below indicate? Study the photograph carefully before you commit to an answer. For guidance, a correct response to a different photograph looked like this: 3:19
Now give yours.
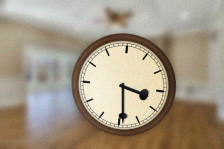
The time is 3:29
